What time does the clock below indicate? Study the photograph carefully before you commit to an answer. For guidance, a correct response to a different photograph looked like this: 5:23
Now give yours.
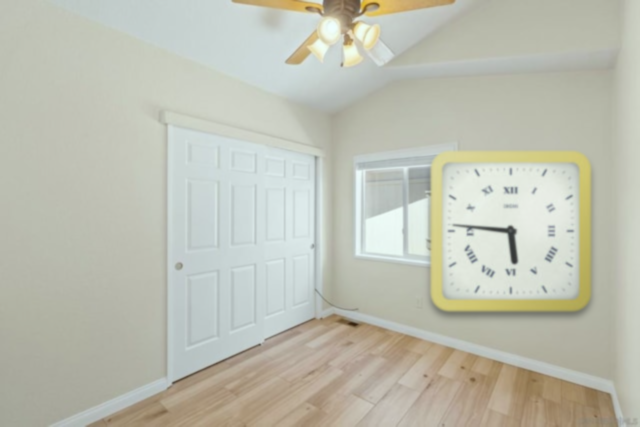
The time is 5:46
